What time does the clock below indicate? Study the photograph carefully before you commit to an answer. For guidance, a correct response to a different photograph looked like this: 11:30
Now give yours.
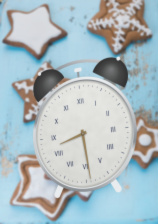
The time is 8:29
